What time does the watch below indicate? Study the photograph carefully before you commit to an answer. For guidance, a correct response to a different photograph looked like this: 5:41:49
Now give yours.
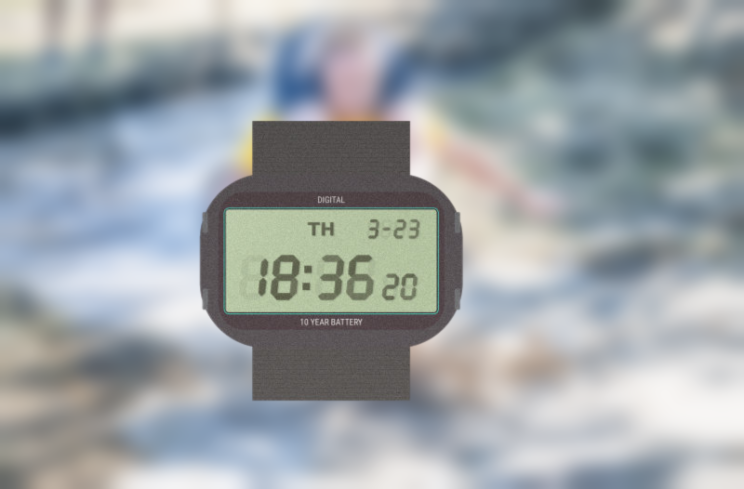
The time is 18:36:20
